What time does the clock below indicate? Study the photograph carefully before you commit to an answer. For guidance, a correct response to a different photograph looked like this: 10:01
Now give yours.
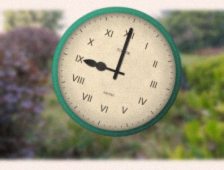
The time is 9:00
